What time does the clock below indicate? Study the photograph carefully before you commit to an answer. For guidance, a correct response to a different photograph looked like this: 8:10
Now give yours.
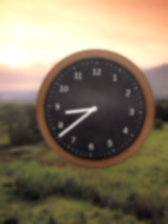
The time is 8:38
